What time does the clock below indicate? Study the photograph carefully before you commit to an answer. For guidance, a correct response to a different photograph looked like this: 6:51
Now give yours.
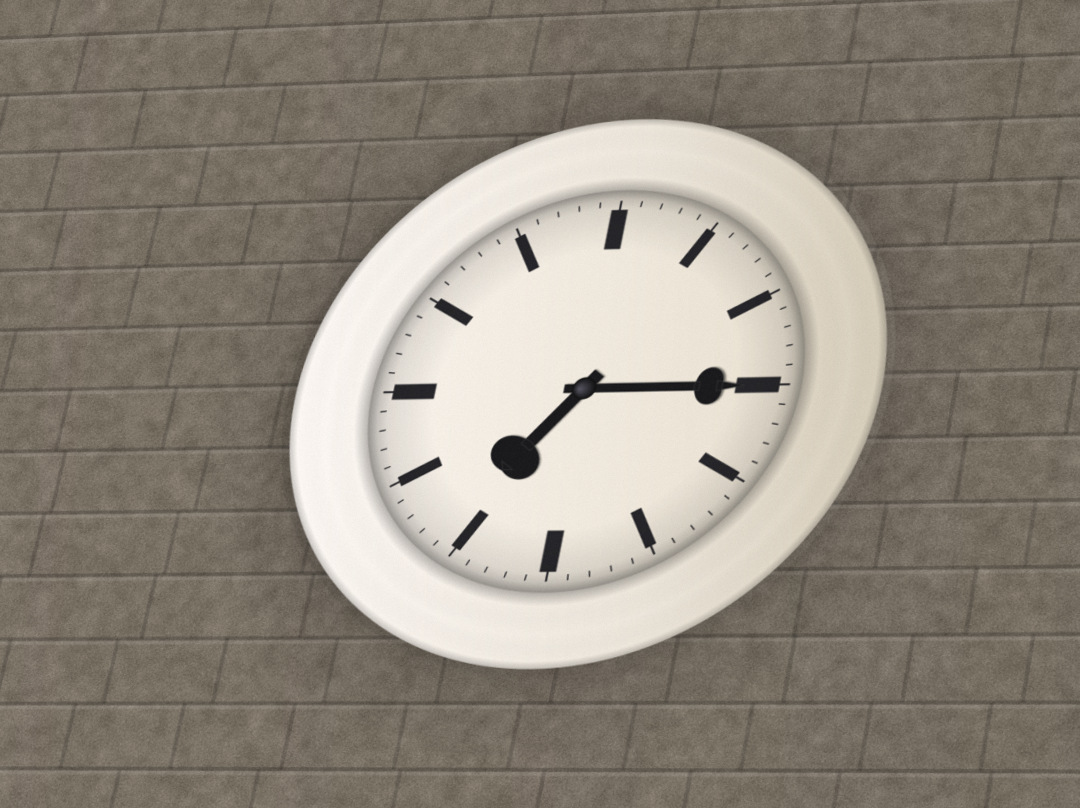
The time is 7:15
